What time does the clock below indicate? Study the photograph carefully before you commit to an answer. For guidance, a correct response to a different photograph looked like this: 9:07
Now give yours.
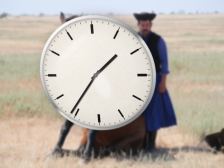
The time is 1:36
